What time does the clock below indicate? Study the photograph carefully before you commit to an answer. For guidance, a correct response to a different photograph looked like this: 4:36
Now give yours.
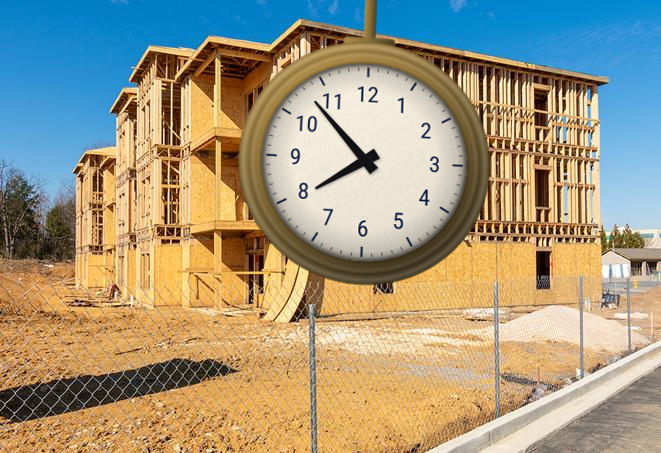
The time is 7:53
